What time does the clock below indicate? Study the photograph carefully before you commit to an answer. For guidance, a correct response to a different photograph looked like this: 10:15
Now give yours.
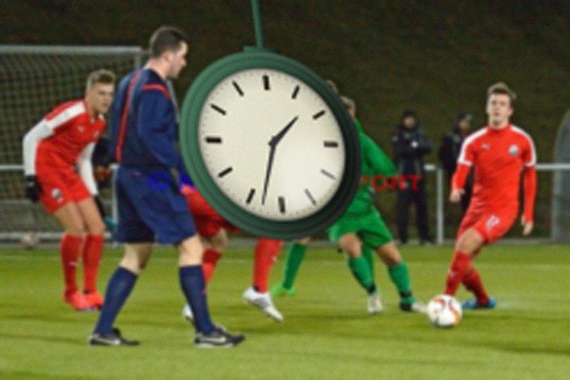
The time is 1:33
